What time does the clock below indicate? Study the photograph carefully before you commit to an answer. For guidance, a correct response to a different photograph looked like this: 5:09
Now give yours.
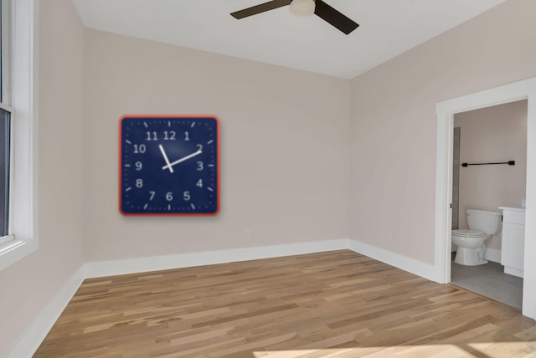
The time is 11:11
